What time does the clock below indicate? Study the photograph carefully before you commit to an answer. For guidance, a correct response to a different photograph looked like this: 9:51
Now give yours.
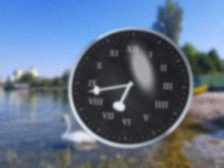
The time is 6:43
